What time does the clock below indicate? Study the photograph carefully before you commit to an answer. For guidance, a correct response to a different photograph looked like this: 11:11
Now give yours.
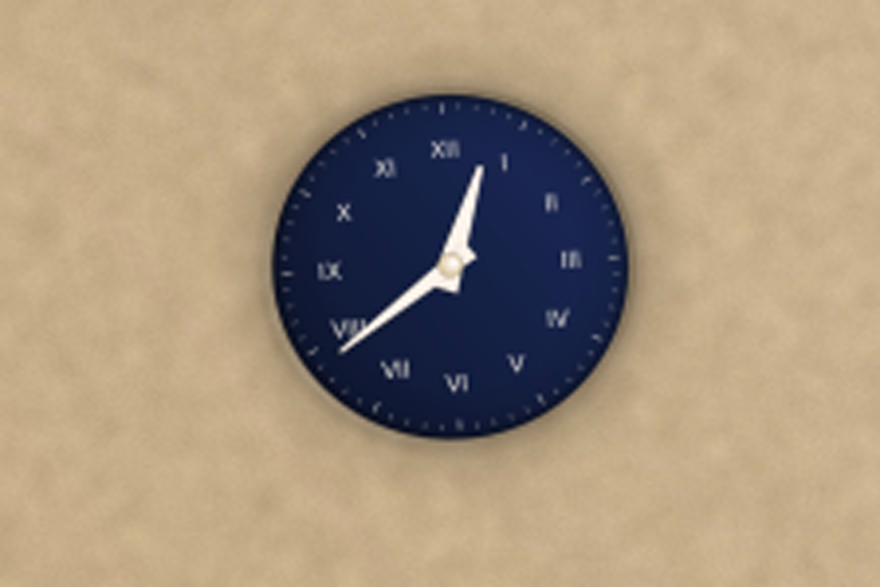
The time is 12:39
